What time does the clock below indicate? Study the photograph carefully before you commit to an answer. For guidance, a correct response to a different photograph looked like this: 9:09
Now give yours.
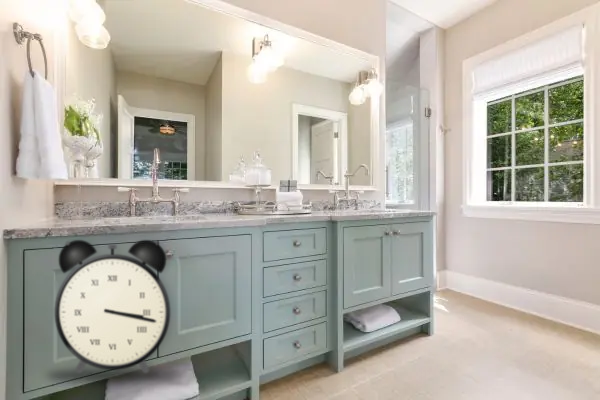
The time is 3:17
